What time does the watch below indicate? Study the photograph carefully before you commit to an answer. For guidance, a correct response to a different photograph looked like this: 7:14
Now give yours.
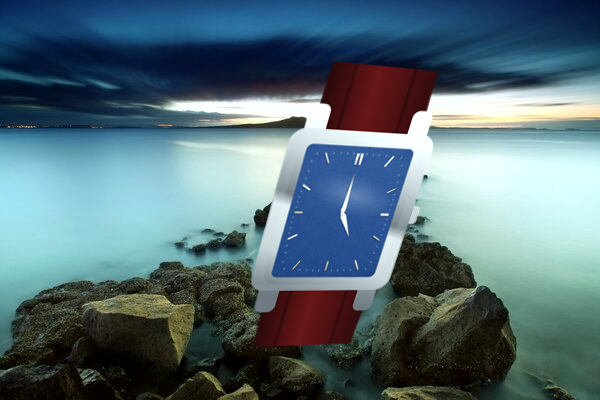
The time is 5:00
